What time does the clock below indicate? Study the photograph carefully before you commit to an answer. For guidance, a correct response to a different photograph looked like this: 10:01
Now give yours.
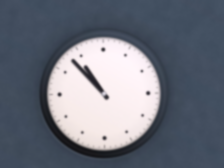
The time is 10:53
